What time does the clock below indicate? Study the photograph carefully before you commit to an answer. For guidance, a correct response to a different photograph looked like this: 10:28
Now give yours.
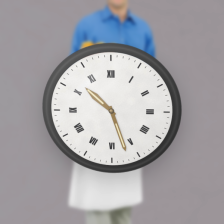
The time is 10:27
